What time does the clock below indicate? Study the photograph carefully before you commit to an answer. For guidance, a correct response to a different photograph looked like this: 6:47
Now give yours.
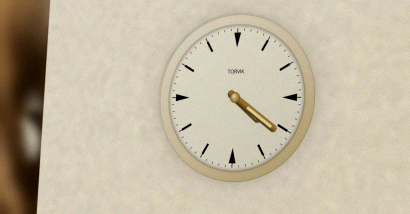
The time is 4:21
